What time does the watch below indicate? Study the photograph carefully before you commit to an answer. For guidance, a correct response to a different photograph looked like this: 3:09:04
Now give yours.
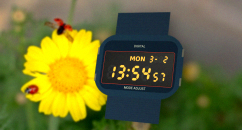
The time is 13:54:57
